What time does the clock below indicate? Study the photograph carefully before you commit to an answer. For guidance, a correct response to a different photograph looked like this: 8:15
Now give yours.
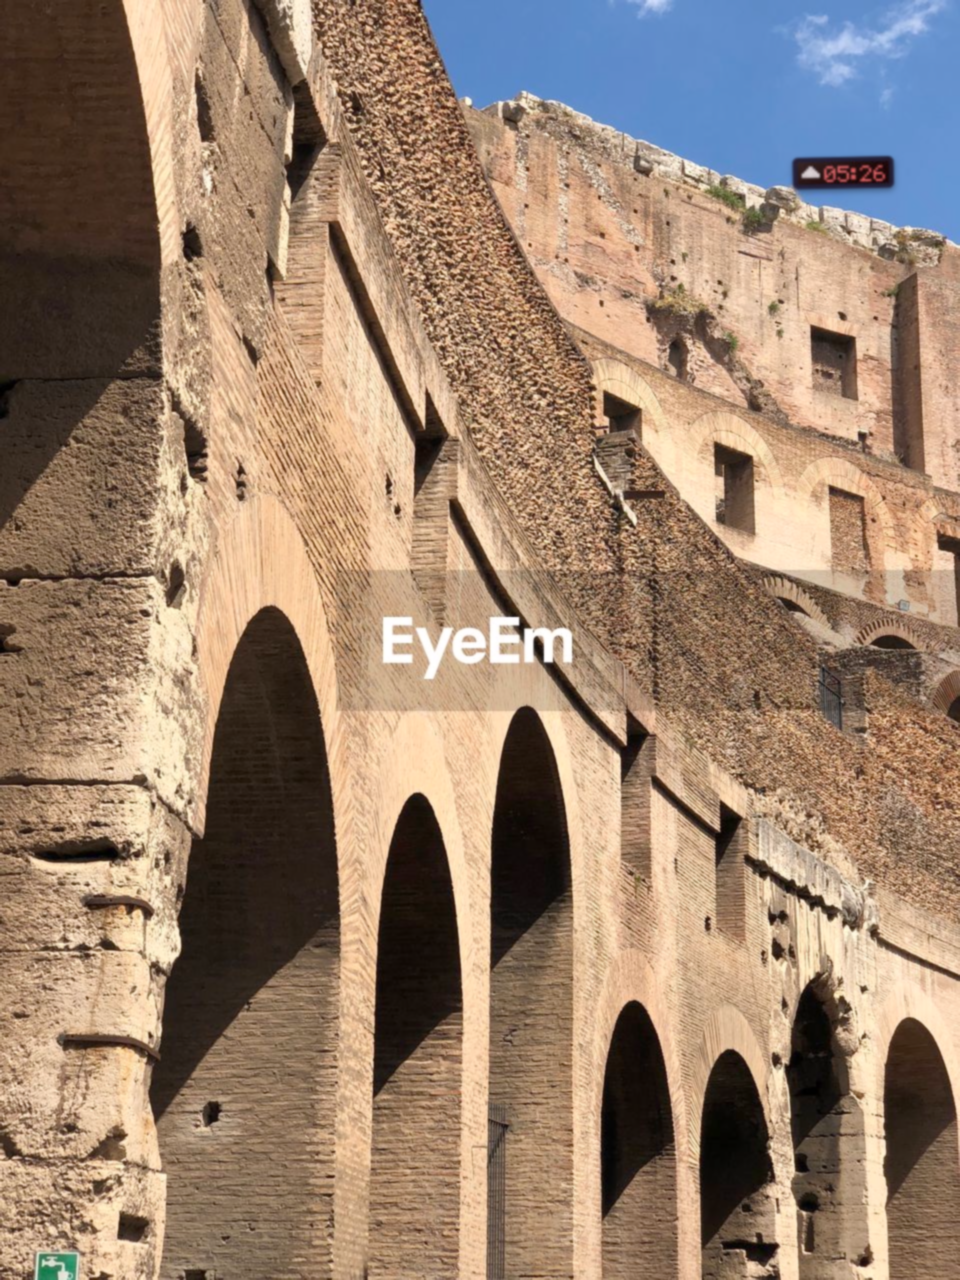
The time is 5:26
